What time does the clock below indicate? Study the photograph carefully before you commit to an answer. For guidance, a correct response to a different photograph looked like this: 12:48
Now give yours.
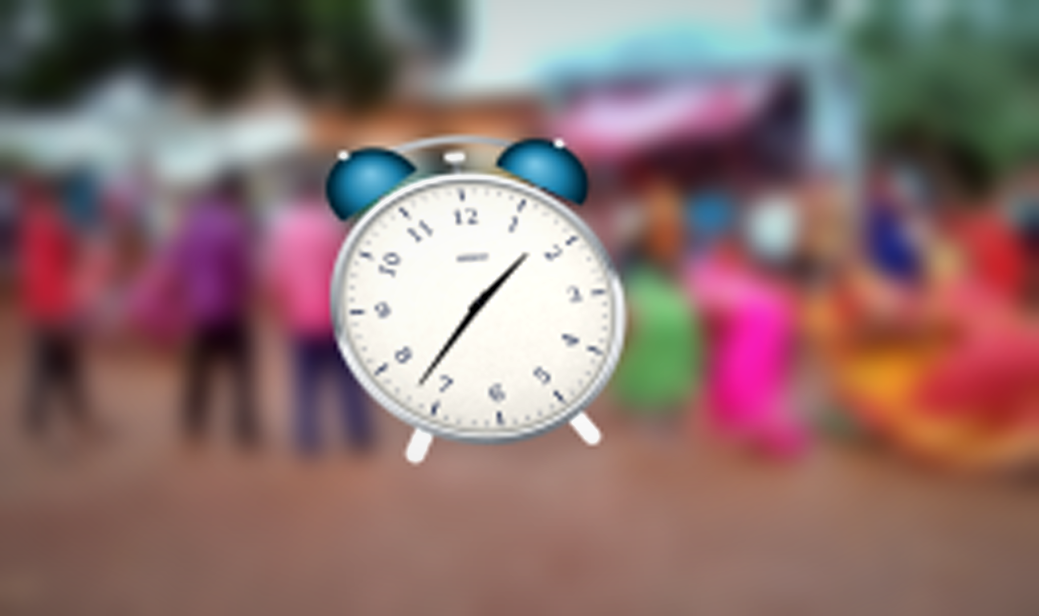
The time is 1:37
